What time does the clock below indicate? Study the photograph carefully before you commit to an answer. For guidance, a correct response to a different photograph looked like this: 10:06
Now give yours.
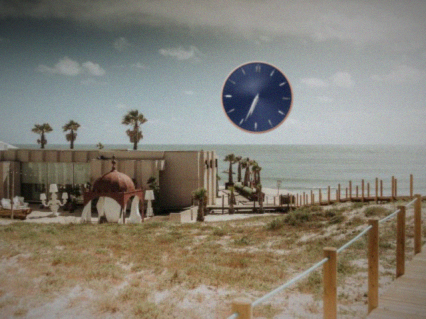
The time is 6:34
